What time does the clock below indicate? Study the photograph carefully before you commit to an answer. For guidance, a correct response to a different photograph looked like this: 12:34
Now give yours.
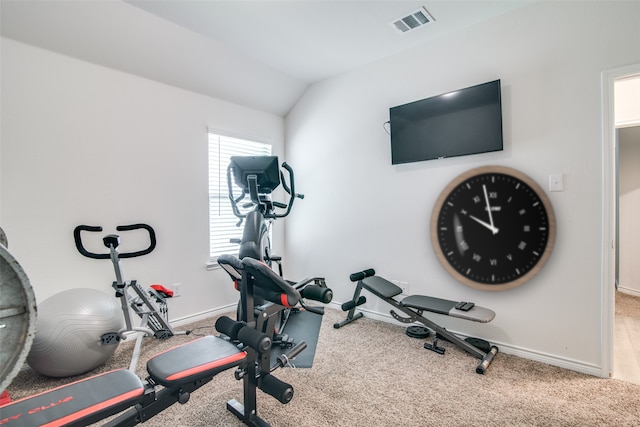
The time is 9:58
